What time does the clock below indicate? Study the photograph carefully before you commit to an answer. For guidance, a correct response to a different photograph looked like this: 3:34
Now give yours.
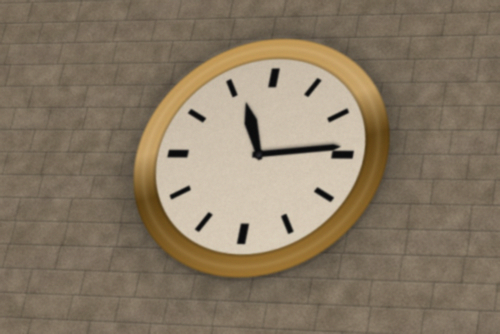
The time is 11:14
